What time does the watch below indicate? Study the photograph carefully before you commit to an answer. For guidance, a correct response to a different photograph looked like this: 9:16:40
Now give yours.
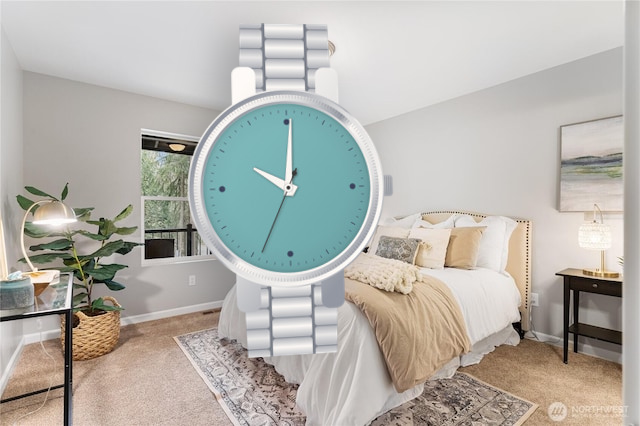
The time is 10:00:34
